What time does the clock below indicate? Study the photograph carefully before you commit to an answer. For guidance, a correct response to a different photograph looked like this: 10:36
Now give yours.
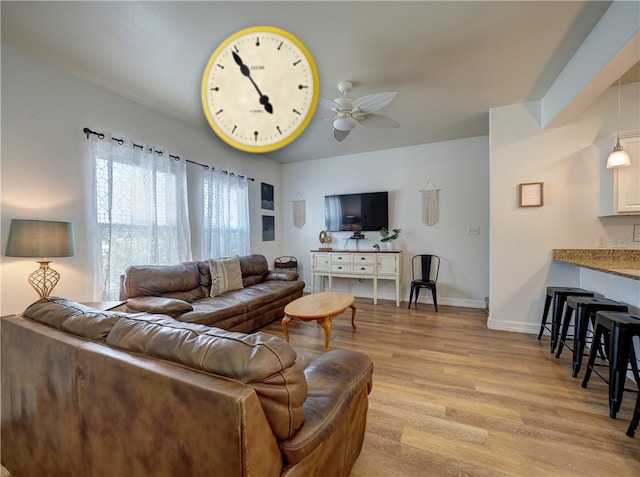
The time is 4:54
